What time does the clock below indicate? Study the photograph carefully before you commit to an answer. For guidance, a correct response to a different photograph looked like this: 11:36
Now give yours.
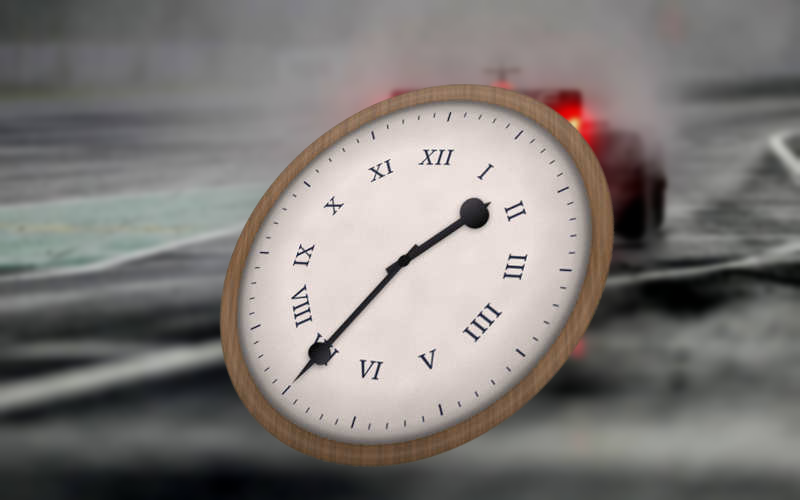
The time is 1:35
